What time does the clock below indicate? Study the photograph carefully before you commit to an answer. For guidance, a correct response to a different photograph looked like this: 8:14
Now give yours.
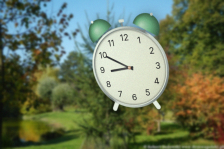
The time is 8:50
